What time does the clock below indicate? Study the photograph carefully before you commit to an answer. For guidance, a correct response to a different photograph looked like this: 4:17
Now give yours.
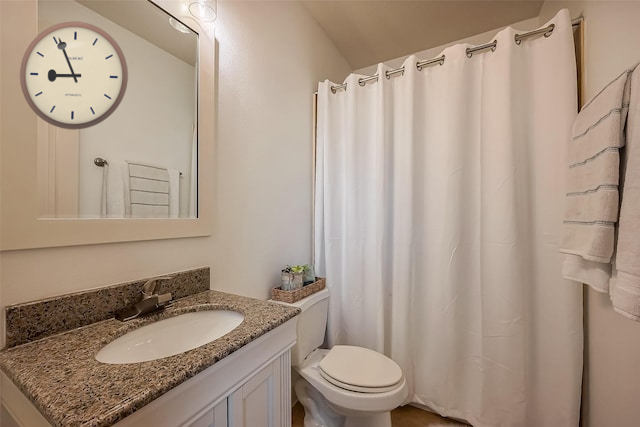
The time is 8:56
